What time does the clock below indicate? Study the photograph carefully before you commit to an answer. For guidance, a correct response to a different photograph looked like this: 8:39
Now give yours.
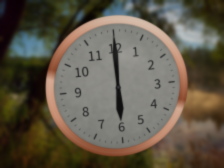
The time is 6:00
